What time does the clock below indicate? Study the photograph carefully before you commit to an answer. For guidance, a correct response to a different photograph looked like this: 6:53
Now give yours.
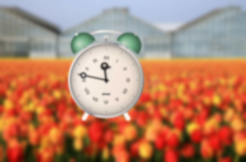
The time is 11:47
